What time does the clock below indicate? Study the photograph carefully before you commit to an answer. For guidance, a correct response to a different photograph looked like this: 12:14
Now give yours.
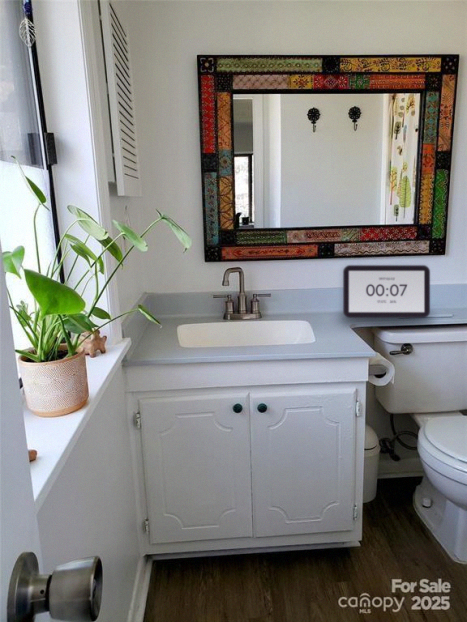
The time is 0:07
